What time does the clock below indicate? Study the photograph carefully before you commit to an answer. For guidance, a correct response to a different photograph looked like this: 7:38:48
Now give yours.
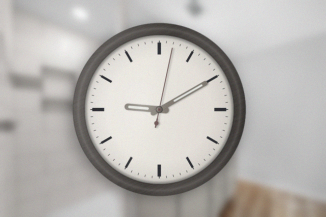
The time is 9:10:02
